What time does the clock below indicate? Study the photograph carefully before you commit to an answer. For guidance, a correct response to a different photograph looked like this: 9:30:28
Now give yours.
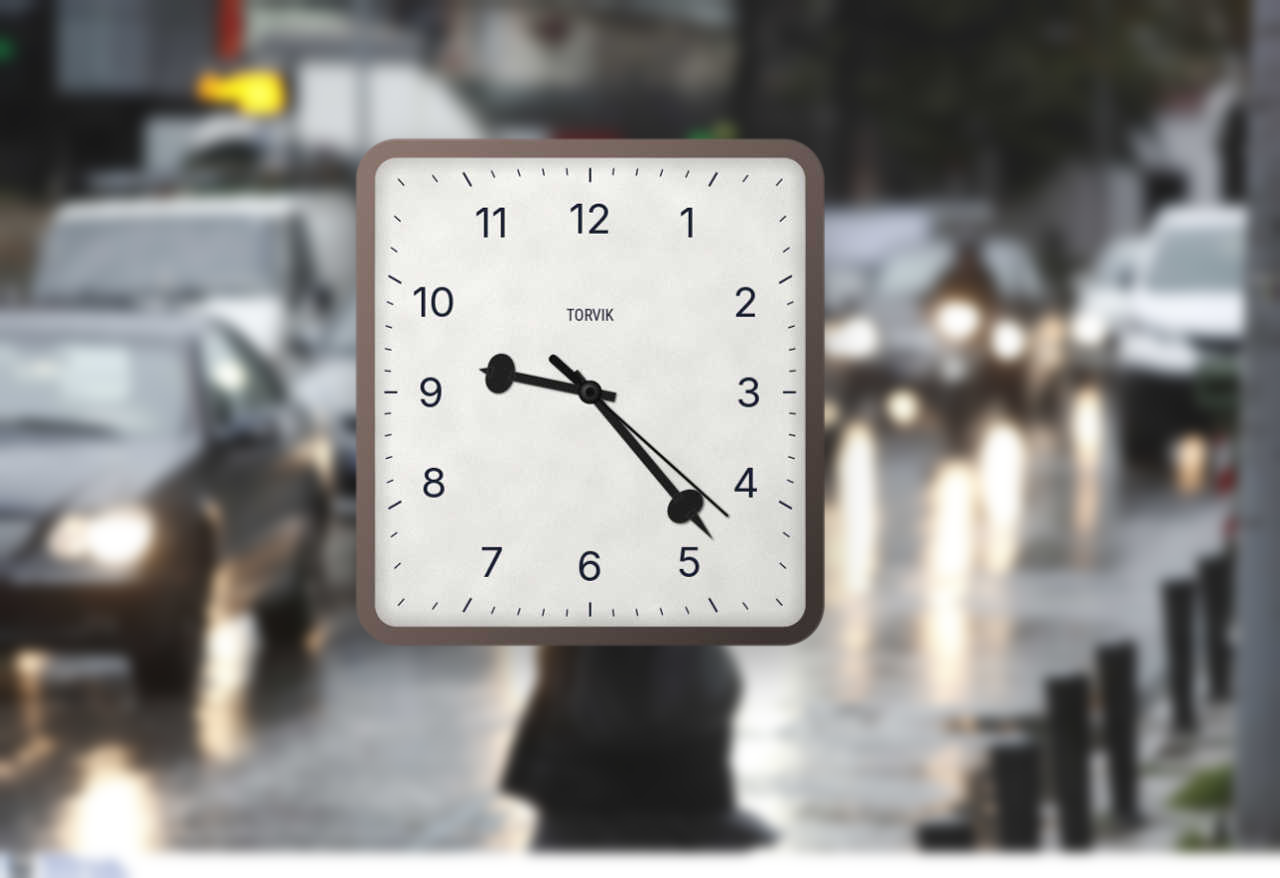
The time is 9:23:22
